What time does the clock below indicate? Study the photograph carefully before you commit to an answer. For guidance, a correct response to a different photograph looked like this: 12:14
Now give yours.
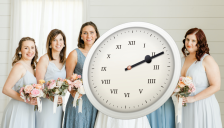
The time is 2:11
